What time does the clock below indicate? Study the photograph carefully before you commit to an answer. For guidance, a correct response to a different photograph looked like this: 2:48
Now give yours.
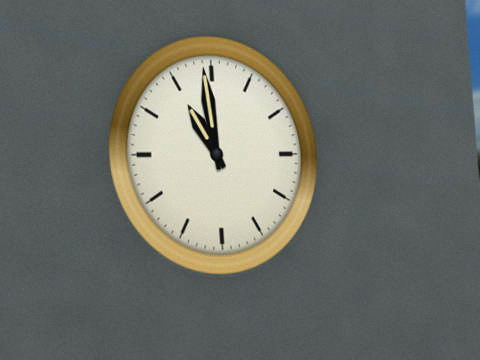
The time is 10:59
